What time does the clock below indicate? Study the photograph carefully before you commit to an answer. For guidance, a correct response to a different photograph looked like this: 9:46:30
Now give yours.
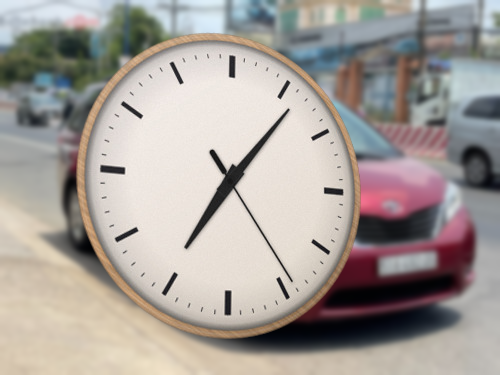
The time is 7:06:24
